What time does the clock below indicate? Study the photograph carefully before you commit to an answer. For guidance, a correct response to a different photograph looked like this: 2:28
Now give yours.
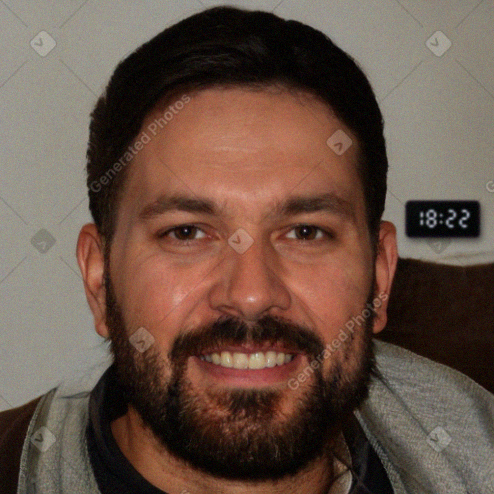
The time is 18:22
